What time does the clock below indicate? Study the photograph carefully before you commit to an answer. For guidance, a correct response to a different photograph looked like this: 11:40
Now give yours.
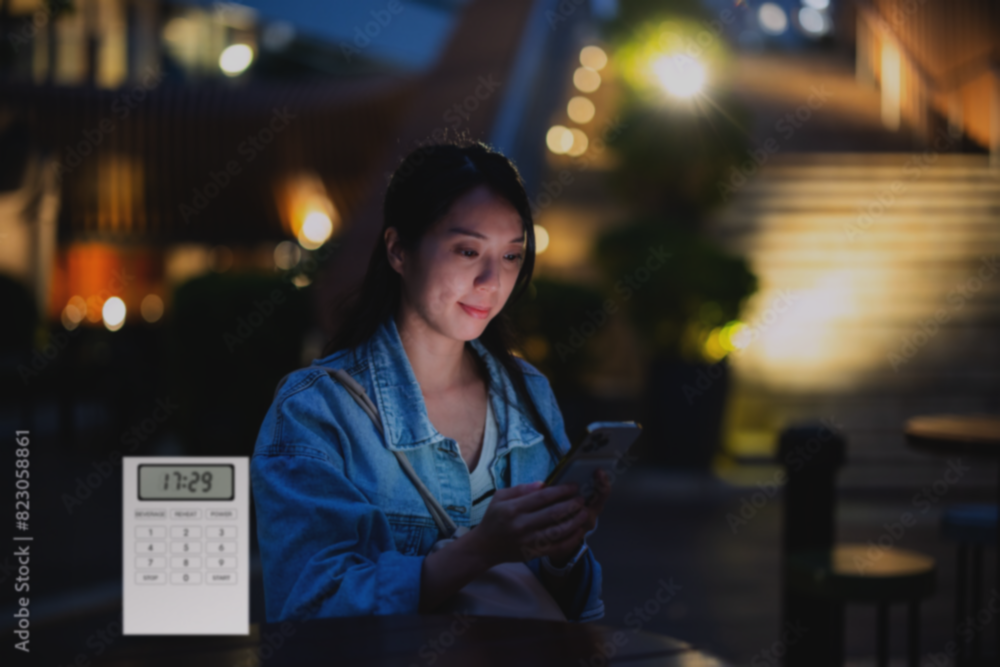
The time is 17:29
